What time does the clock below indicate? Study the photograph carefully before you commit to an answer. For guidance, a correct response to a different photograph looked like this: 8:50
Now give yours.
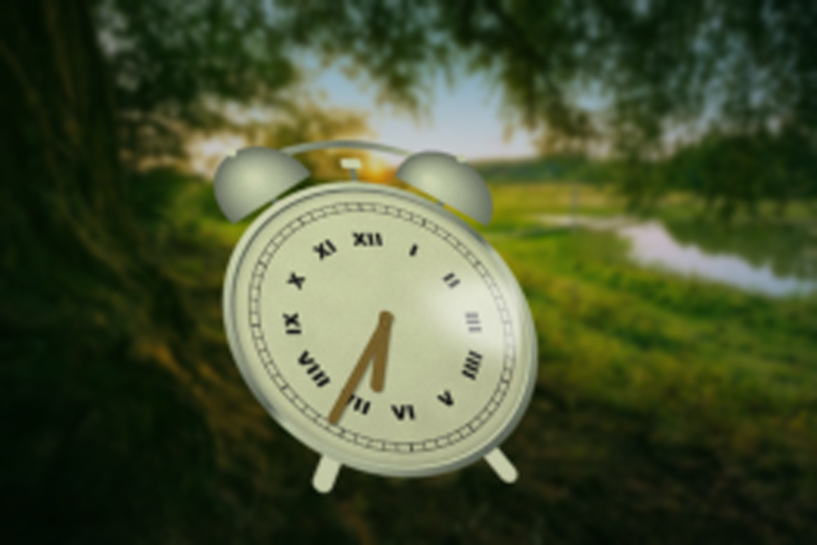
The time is 6:36
